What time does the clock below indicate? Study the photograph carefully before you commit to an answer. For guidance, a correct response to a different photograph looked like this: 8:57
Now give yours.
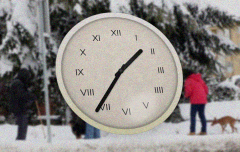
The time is 1:36
